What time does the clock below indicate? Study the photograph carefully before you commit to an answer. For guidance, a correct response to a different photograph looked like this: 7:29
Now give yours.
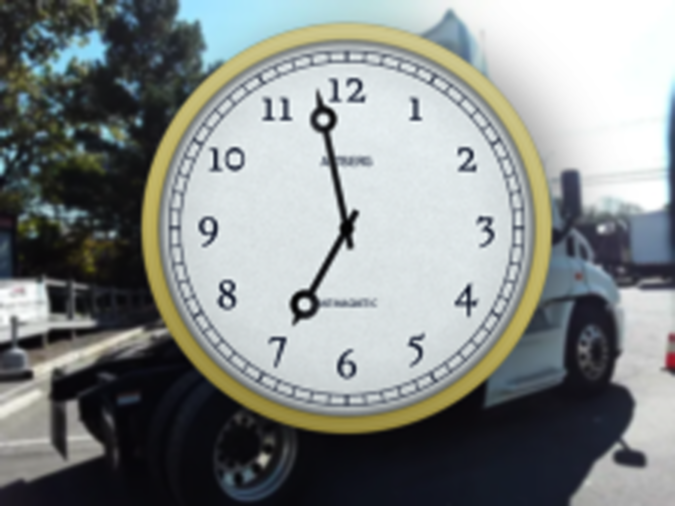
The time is 6:58
